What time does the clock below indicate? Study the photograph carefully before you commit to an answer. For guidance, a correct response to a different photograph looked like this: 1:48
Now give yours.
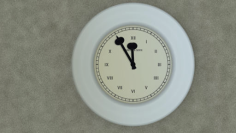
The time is 11:55
